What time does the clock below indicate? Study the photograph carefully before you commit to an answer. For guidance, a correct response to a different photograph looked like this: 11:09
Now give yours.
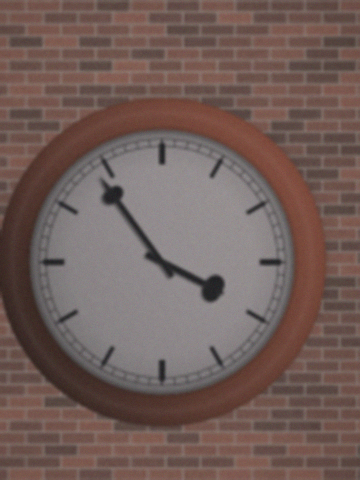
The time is 3:54
